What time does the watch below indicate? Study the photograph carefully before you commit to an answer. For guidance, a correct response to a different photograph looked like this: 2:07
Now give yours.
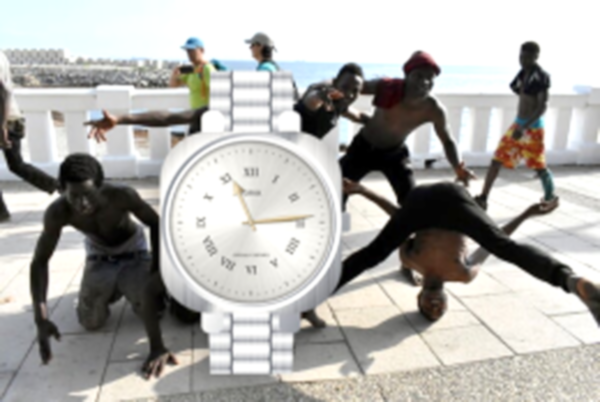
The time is 11:14
